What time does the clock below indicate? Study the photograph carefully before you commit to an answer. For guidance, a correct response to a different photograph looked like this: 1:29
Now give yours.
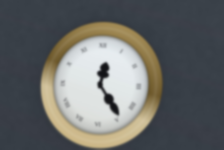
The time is 12:24
